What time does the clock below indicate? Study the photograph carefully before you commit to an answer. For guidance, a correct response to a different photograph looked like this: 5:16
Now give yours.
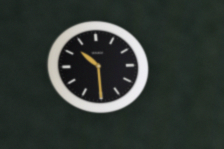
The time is 10:30
